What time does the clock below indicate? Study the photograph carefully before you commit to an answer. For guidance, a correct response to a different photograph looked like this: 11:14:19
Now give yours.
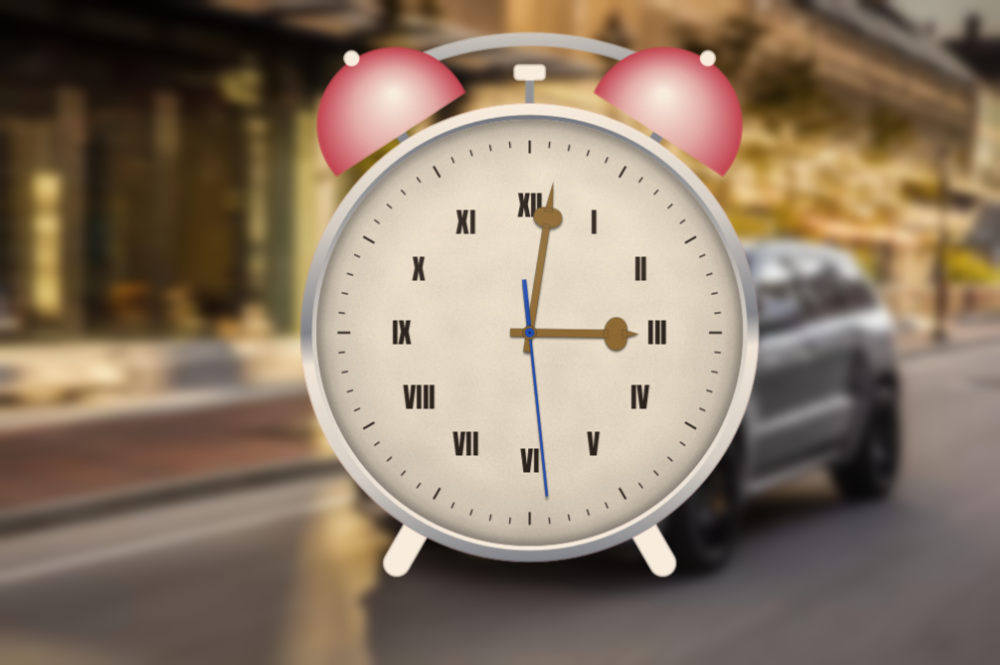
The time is 3:01:29
